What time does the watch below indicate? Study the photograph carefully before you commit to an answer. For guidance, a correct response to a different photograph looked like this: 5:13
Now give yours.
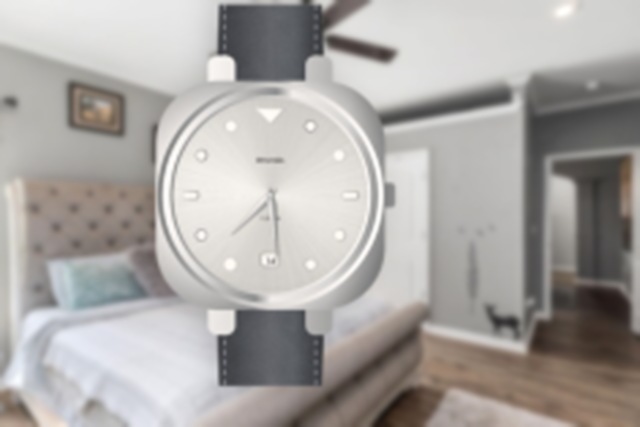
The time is 7:29
